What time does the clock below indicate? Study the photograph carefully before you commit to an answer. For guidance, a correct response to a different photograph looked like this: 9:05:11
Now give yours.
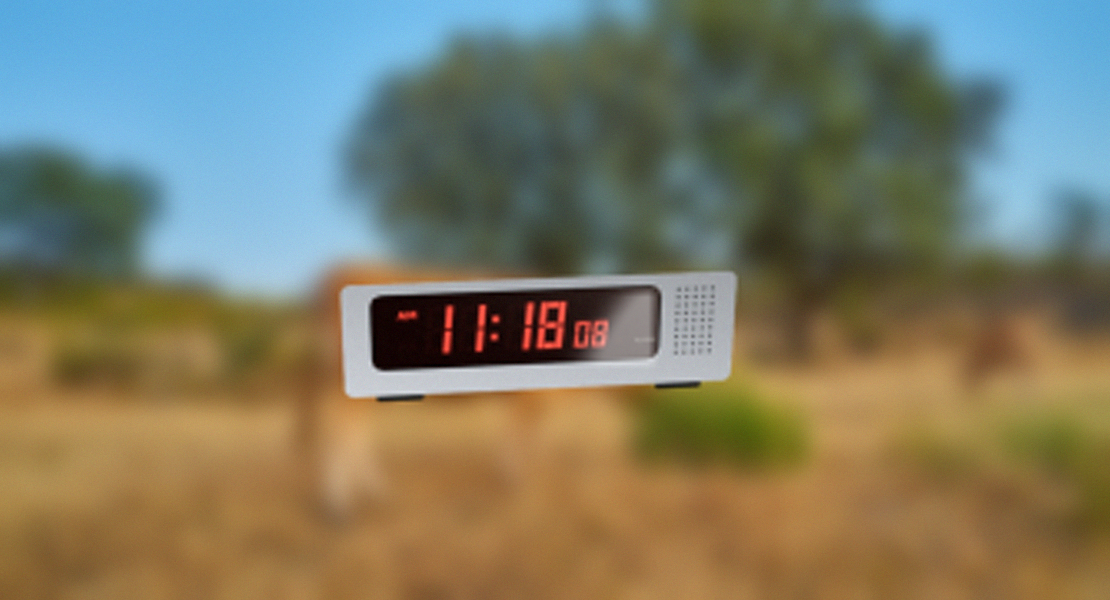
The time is 11:18:08
